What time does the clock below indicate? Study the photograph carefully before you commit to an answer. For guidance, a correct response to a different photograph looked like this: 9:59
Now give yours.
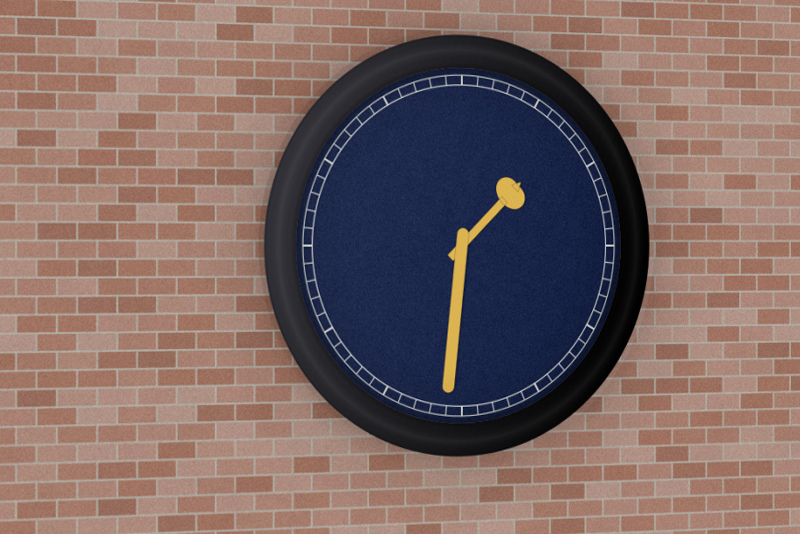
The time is 1:31
